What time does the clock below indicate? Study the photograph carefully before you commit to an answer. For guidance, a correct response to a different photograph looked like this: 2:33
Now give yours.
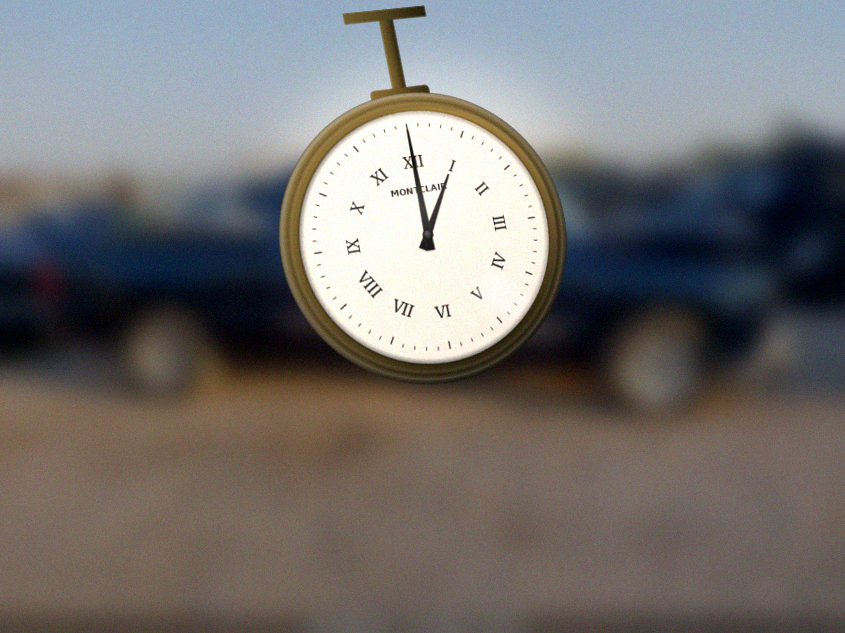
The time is 1:00
